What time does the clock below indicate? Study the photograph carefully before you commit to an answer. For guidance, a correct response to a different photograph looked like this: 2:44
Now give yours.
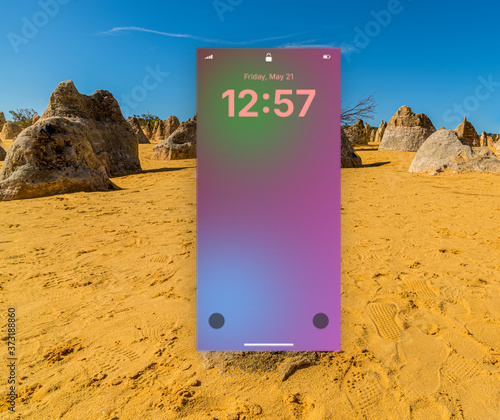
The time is 12:57
